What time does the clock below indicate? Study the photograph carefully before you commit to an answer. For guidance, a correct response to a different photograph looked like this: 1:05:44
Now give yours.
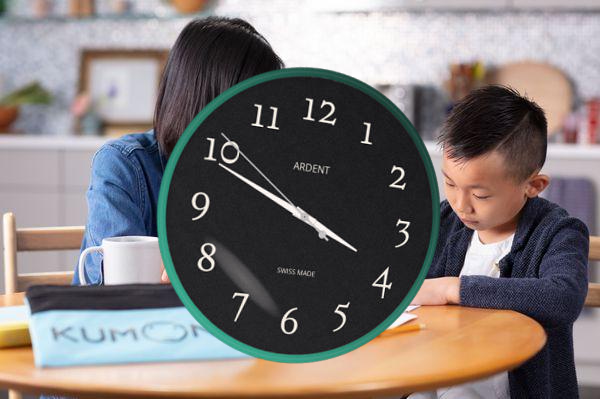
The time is 3:48:51
